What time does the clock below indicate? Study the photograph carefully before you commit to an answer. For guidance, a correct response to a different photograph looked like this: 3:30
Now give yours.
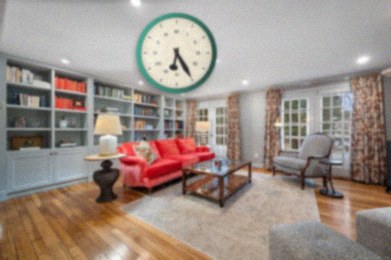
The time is 6:25
